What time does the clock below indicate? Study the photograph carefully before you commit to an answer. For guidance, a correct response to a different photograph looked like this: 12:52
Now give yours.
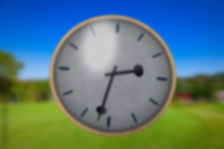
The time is 2:32
